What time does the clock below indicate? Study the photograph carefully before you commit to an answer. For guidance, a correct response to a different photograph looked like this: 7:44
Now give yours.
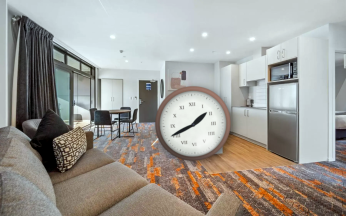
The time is 1:41
